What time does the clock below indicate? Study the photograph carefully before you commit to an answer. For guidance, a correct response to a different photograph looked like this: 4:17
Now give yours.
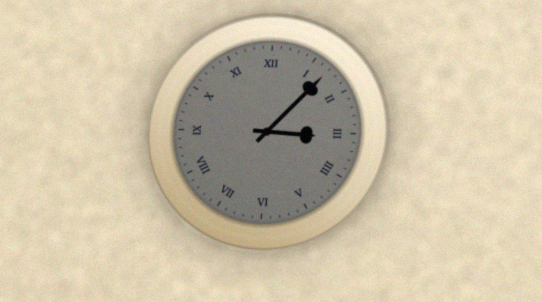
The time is 3:07
